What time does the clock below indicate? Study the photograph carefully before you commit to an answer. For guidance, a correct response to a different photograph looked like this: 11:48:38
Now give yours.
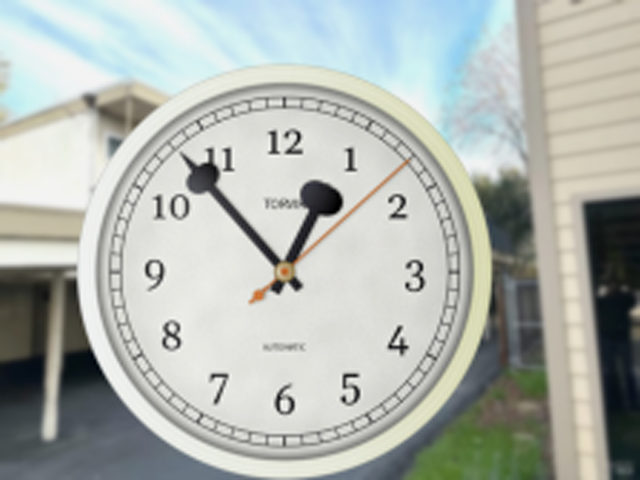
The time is 12:53:08
